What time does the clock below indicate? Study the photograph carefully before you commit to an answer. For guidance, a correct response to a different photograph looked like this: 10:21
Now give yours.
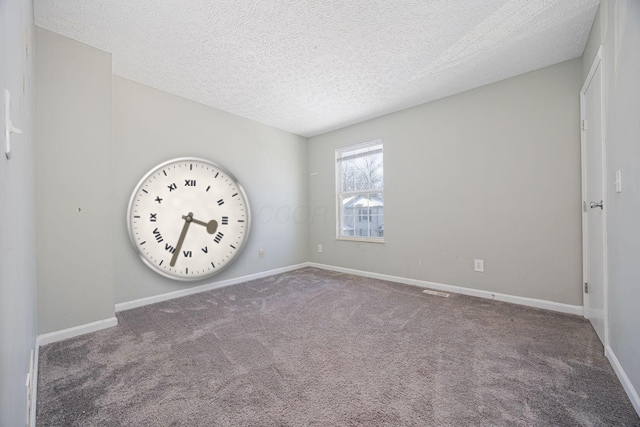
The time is 3:33
